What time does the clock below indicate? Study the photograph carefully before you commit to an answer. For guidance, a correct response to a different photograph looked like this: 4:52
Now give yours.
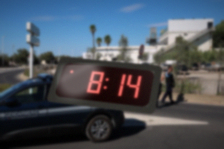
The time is 8:14
